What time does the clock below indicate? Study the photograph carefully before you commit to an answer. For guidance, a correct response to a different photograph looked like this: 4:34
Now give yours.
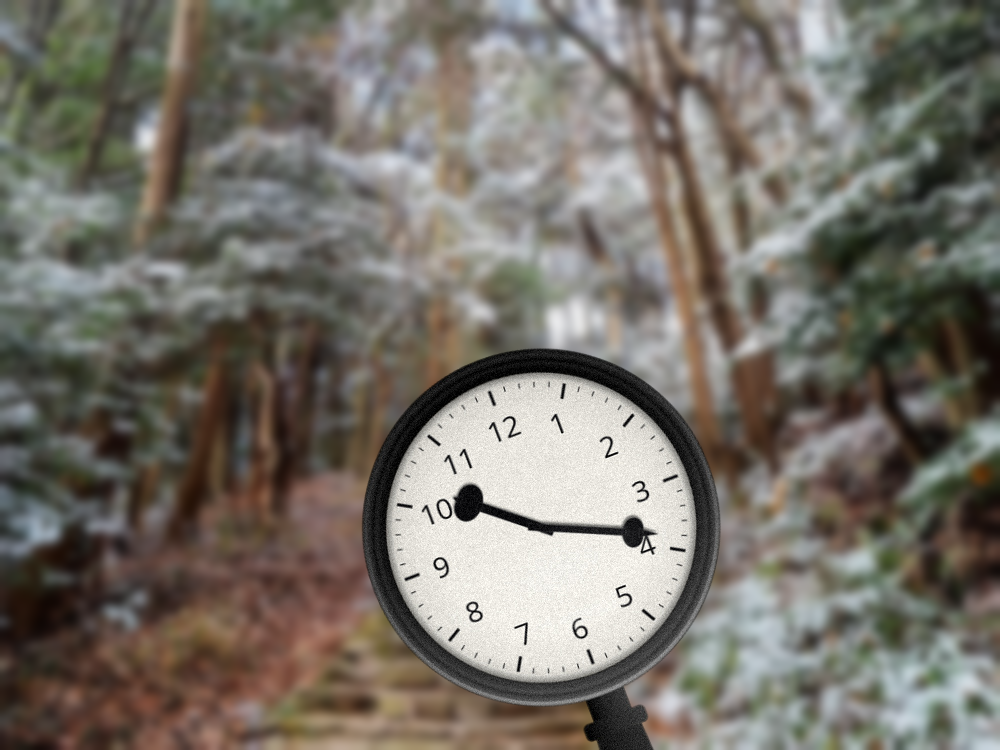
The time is 10:19
